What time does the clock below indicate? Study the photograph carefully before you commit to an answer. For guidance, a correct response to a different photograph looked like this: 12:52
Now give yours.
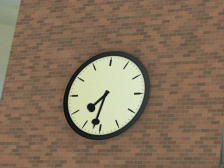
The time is 7:32
